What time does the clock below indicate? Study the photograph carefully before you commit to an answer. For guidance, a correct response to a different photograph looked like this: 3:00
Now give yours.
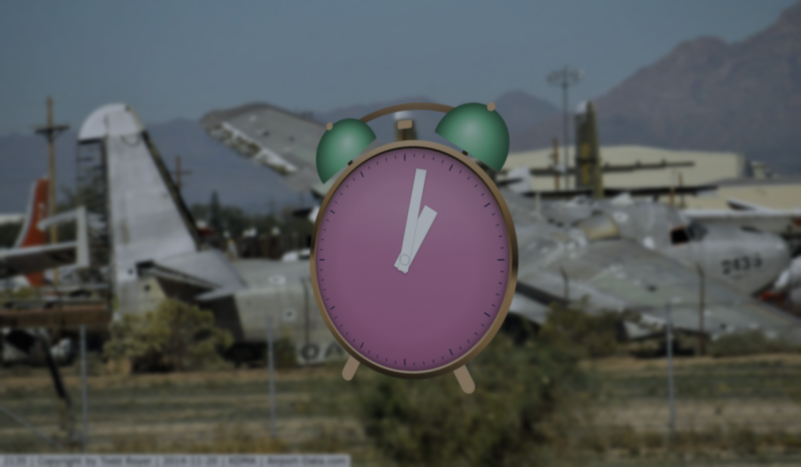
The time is 1:02
